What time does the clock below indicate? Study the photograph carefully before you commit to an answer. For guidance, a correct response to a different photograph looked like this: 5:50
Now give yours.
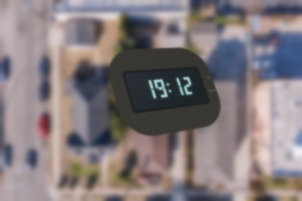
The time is 19:12
